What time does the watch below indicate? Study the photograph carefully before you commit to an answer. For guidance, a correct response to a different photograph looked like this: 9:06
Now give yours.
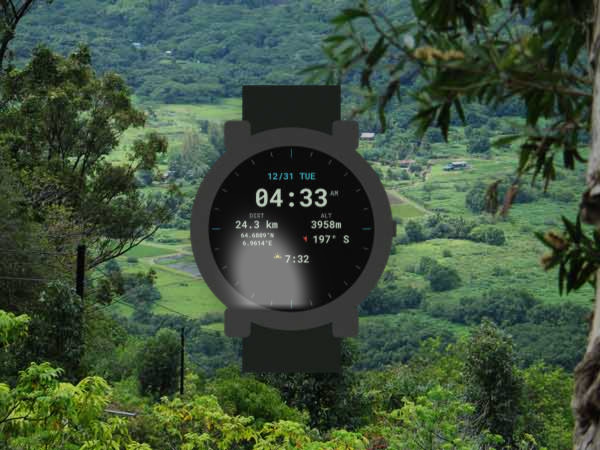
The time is 4:33
